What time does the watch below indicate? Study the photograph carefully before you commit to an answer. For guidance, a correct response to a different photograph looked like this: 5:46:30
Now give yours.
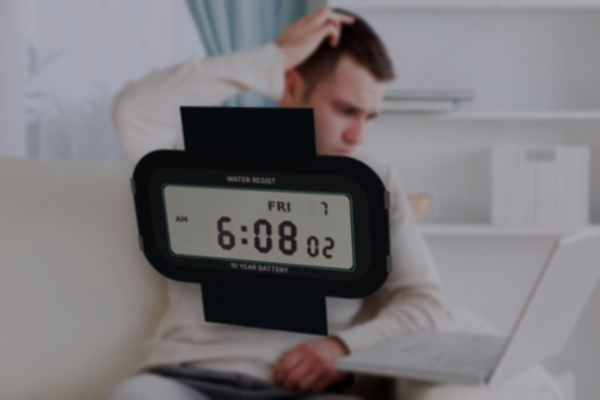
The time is 6:08:02
